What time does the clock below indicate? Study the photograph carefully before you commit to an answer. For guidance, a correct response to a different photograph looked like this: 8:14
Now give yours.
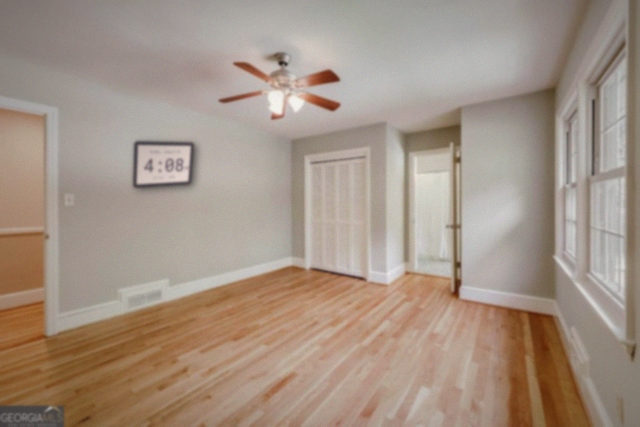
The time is 4:08
